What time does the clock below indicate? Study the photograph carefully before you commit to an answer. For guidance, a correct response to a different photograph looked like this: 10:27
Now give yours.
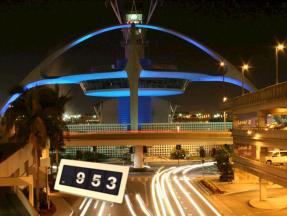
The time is 9:53
